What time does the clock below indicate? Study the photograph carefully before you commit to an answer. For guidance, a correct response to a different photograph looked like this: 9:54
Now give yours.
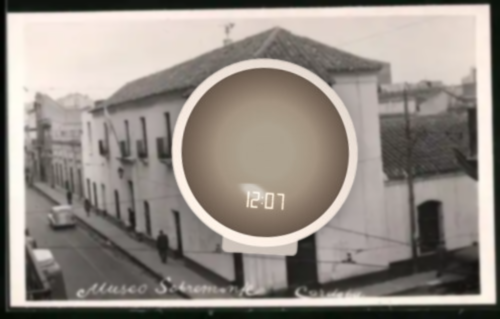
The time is 12:07
